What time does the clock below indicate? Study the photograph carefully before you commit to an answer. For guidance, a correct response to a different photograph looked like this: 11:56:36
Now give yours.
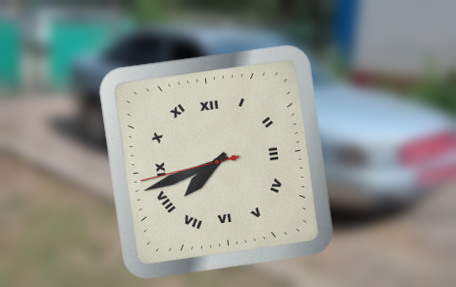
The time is 7:42:44
